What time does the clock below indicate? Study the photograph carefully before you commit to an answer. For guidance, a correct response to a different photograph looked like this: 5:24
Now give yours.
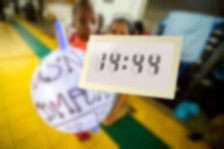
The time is 14:44
